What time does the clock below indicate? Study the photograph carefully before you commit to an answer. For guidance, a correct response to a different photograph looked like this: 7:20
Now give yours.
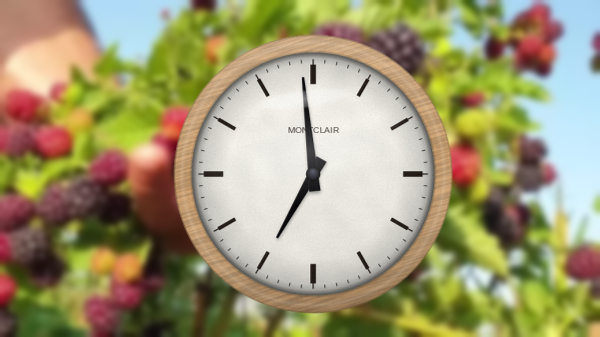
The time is 6:59
